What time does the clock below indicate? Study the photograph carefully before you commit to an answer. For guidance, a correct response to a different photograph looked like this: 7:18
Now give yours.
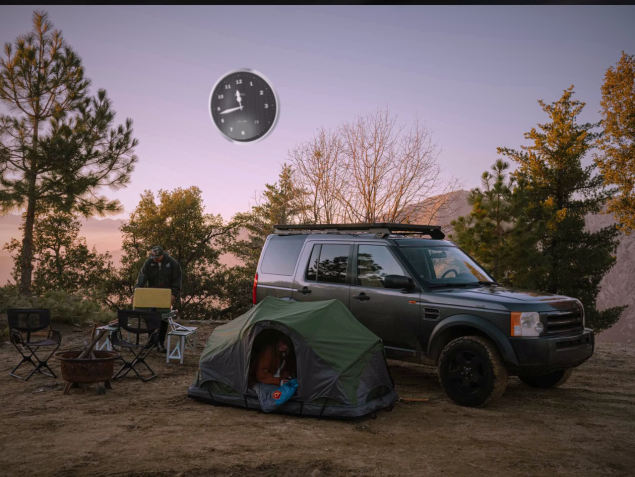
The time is 11:43
